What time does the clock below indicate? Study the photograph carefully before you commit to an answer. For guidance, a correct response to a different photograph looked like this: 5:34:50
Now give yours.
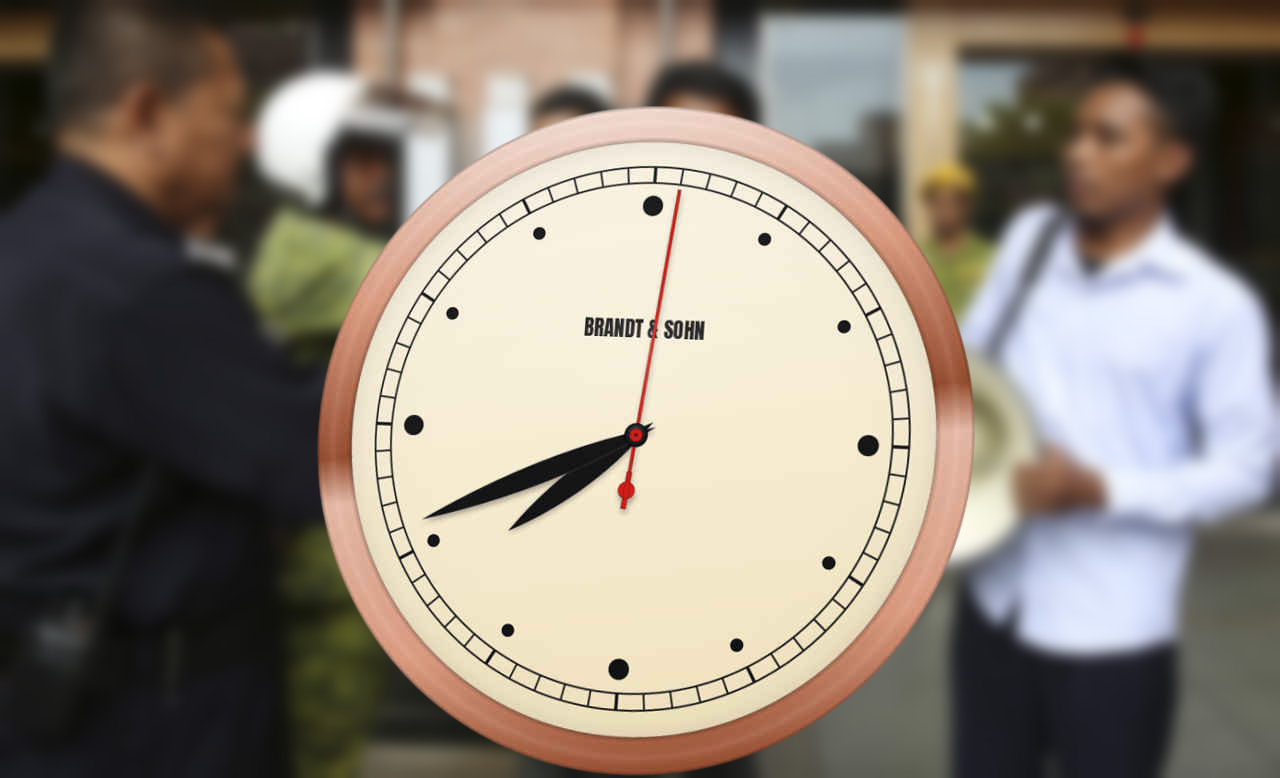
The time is 7:41:01
